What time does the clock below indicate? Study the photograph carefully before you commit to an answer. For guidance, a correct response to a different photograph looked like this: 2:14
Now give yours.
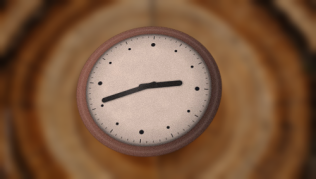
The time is 2:41
